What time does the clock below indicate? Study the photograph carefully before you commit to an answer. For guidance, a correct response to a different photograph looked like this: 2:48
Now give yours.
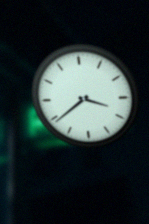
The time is 3:39
